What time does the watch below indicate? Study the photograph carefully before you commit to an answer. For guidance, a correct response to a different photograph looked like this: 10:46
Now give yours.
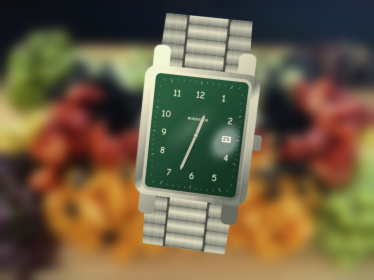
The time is 12:33
